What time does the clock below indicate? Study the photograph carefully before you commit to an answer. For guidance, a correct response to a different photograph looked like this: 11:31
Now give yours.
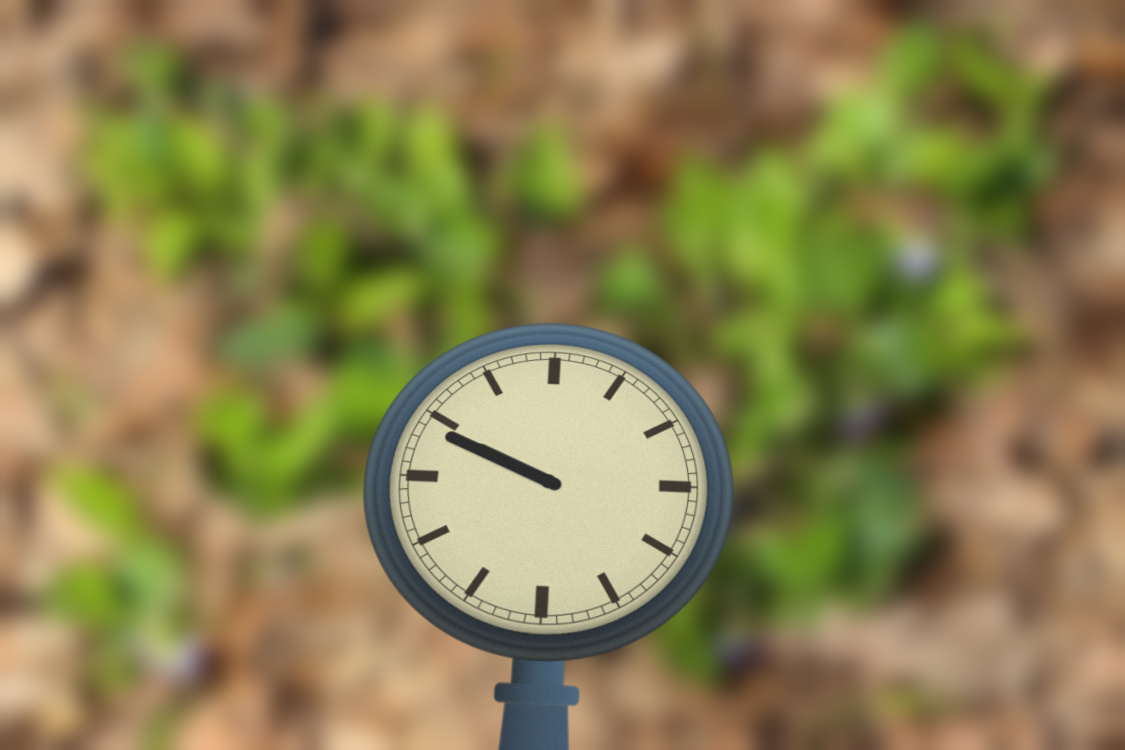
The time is 9:49
